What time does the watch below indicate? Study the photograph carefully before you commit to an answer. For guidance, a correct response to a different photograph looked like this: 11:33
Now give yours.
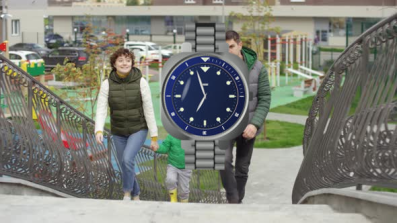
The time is 6:57
